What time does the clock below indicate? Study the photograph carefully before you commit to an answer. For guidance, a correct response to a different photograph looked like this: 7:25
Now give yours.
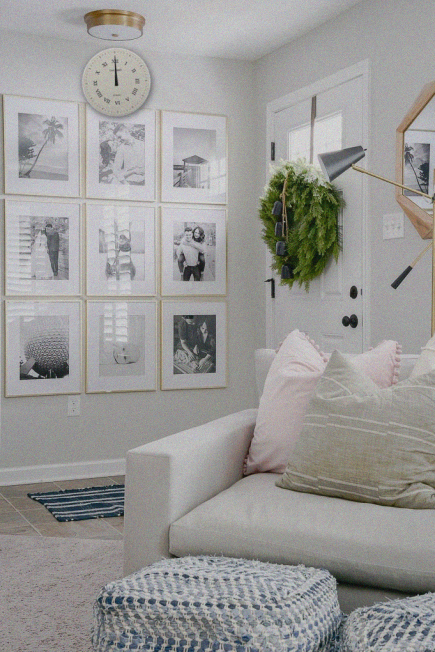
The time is 12:00
